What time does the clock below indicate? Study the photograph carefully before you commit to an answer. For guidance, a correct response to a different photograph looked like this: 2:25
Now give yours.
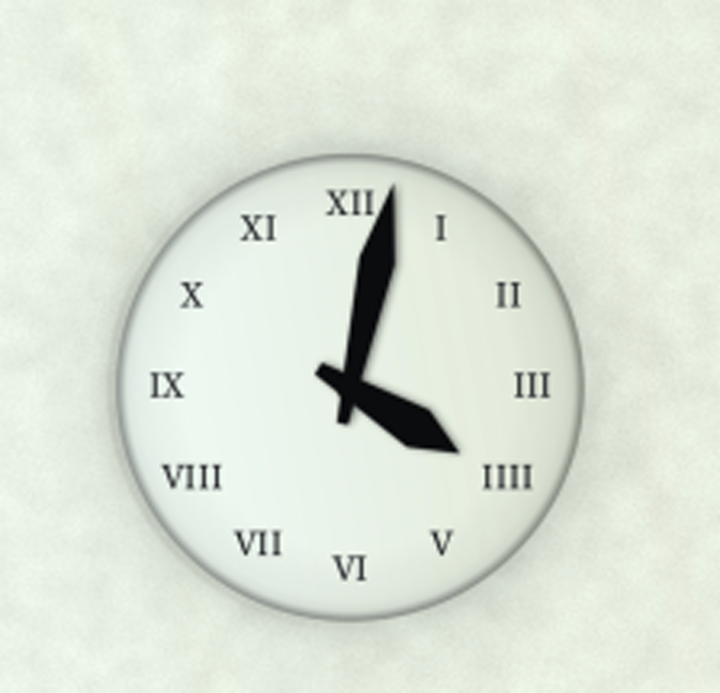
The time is 4:02
